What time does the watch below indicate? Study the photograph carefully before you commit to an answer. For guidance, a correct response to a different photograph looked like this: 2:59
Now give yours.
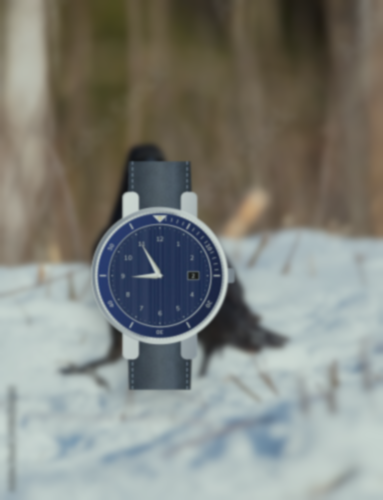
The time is 8:55
